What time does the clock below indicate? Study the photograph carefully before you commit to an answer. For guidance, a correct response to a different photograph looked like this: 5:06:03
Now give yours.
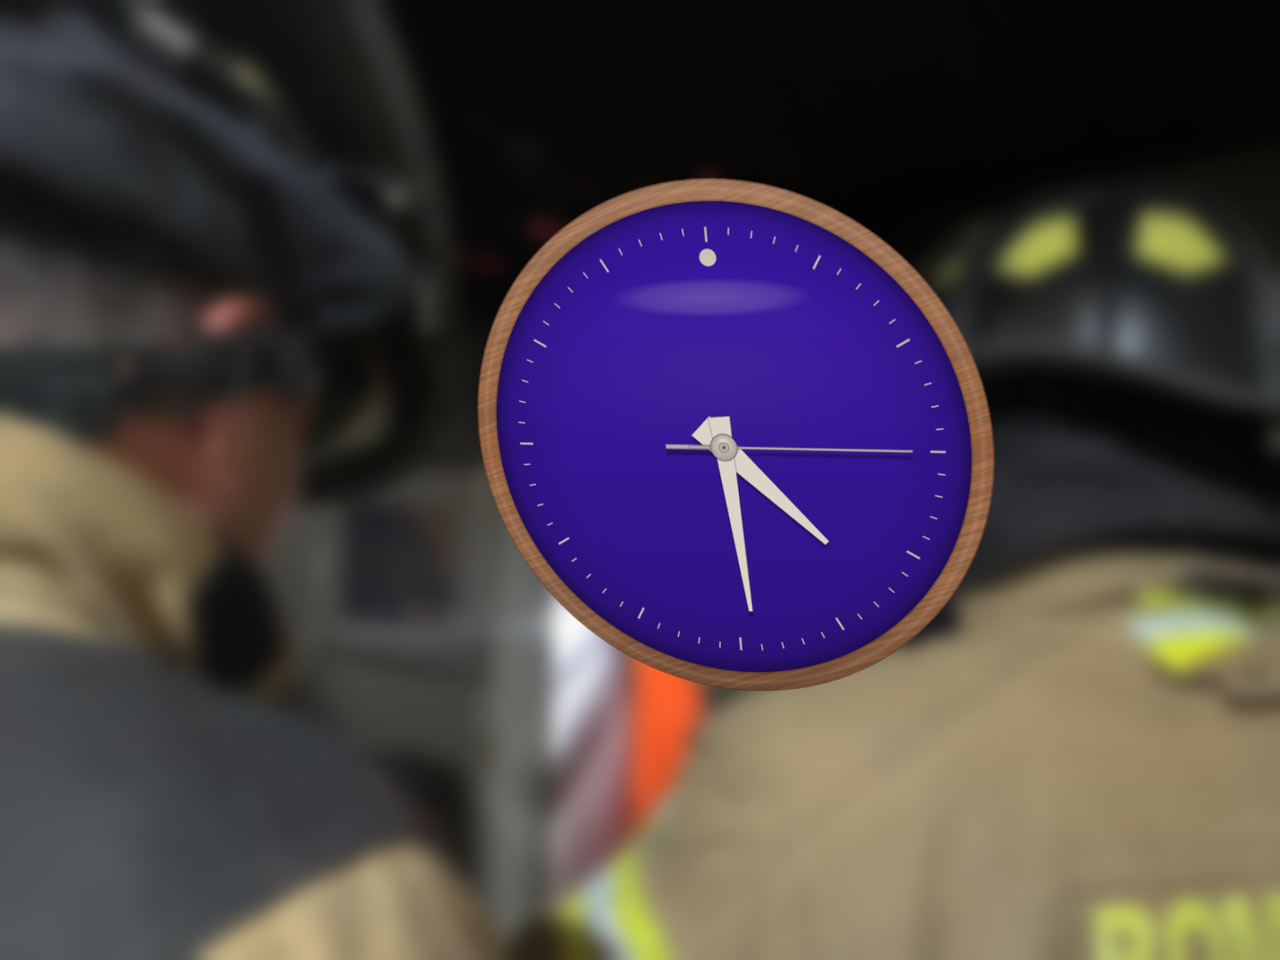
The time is 4:29:15
